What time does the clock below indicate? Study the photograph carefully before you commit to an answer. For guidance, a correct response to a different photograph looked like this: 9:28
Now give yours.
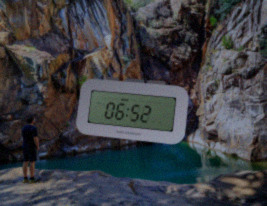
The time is 6:52
